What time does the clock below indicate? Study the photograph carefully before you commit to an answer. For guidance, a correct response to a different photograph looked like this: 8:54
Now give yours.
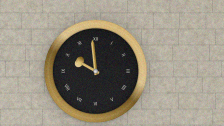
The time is 9:59
